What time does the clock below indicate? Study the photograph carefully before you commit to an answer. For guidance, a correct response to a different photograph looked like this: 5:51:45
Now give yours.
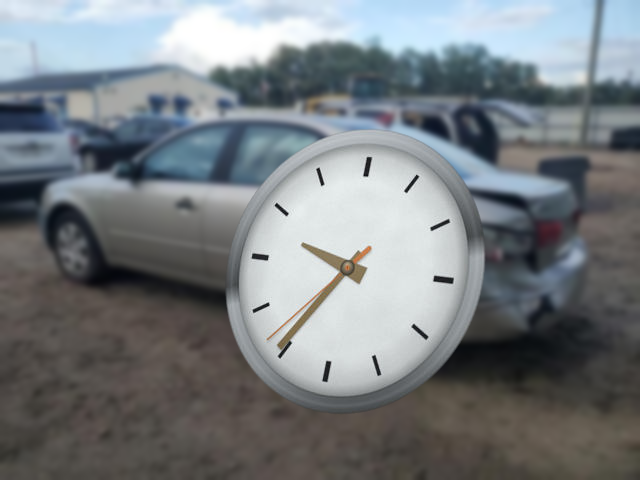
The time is 9:35:37
